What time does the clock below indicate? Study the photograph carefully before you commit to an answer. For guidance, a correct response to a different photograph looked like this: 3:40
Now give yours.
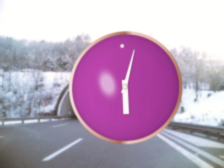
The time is 6:03
